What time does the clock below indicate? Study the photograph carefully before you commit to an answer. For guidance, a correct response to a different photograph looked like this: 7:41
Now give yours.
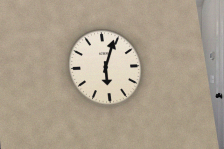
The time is 6:04
